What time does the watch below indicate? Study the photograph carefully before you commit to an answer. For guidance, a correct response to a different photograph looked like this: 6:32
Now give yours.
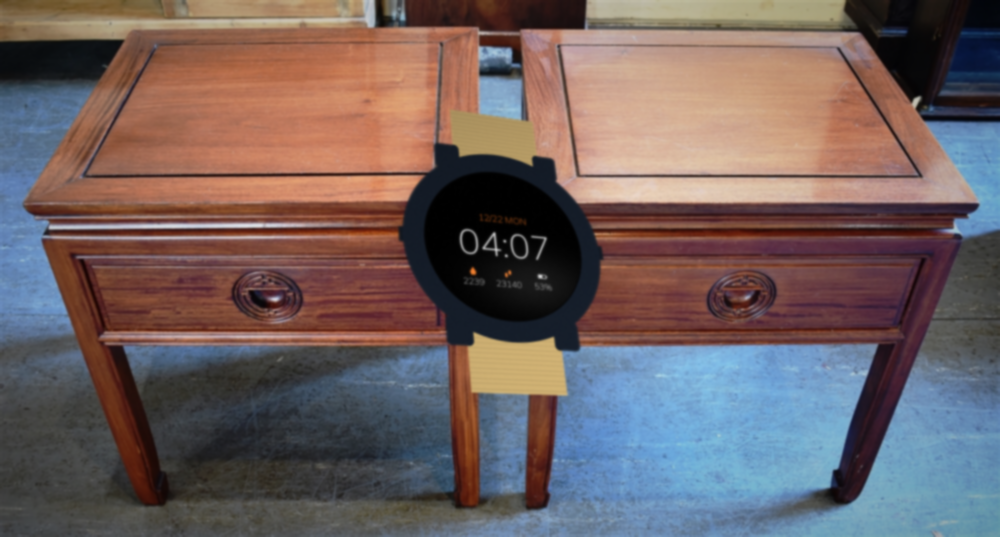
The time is 4:07
